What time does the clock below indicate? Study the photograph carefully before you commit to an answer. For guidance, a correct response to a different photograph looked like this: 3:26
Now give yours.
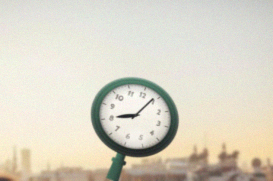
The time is 8:04
